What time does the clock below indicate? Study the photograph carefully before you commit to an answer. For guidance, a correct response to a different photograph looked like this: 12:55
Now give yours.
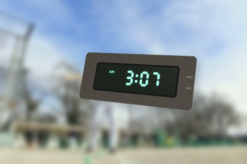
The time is 3:07
